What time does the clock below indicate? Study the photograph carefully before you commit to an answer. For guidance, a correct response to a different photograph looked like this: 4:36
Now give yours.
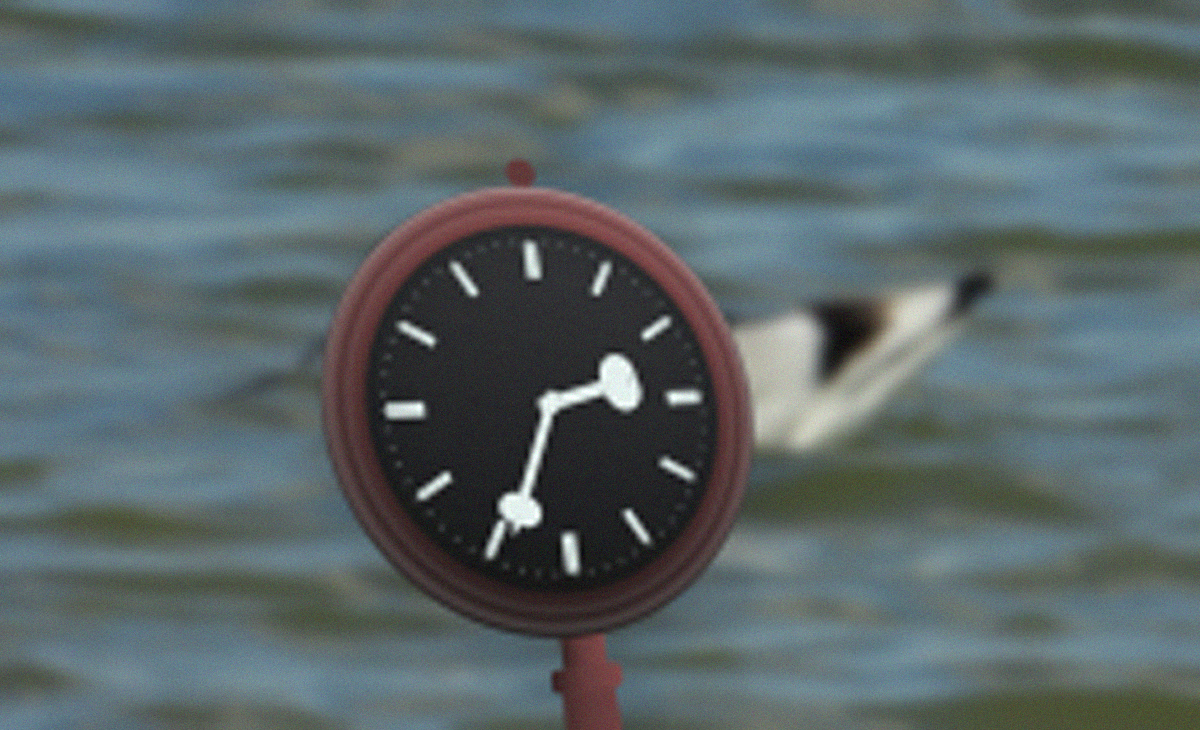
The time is 2:34
